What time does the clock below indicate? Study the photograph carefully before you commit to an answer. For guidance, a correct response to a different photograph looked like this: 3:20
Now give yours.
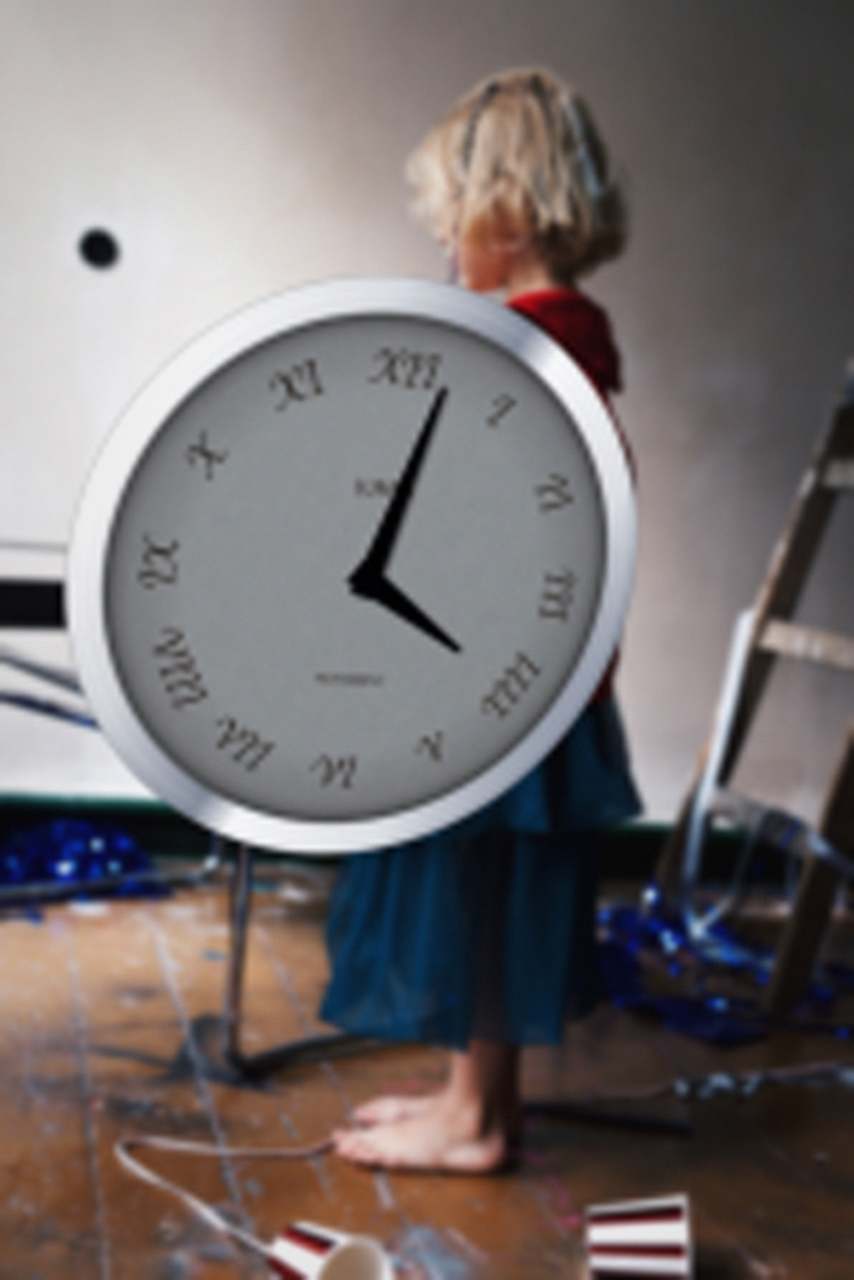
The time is 4:02
